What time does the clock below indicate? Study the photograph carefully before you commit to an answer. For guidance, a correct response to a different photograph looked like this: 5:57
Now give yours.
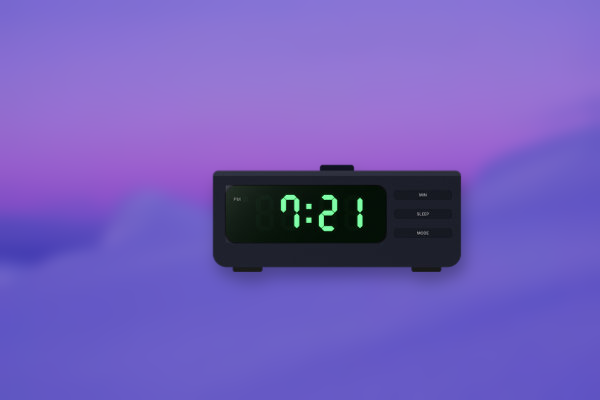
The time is 7:21
